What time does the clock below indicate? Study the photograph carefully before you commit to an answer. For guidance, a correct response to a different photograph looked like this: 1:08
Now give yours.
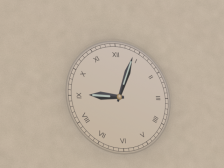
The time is 9:04
